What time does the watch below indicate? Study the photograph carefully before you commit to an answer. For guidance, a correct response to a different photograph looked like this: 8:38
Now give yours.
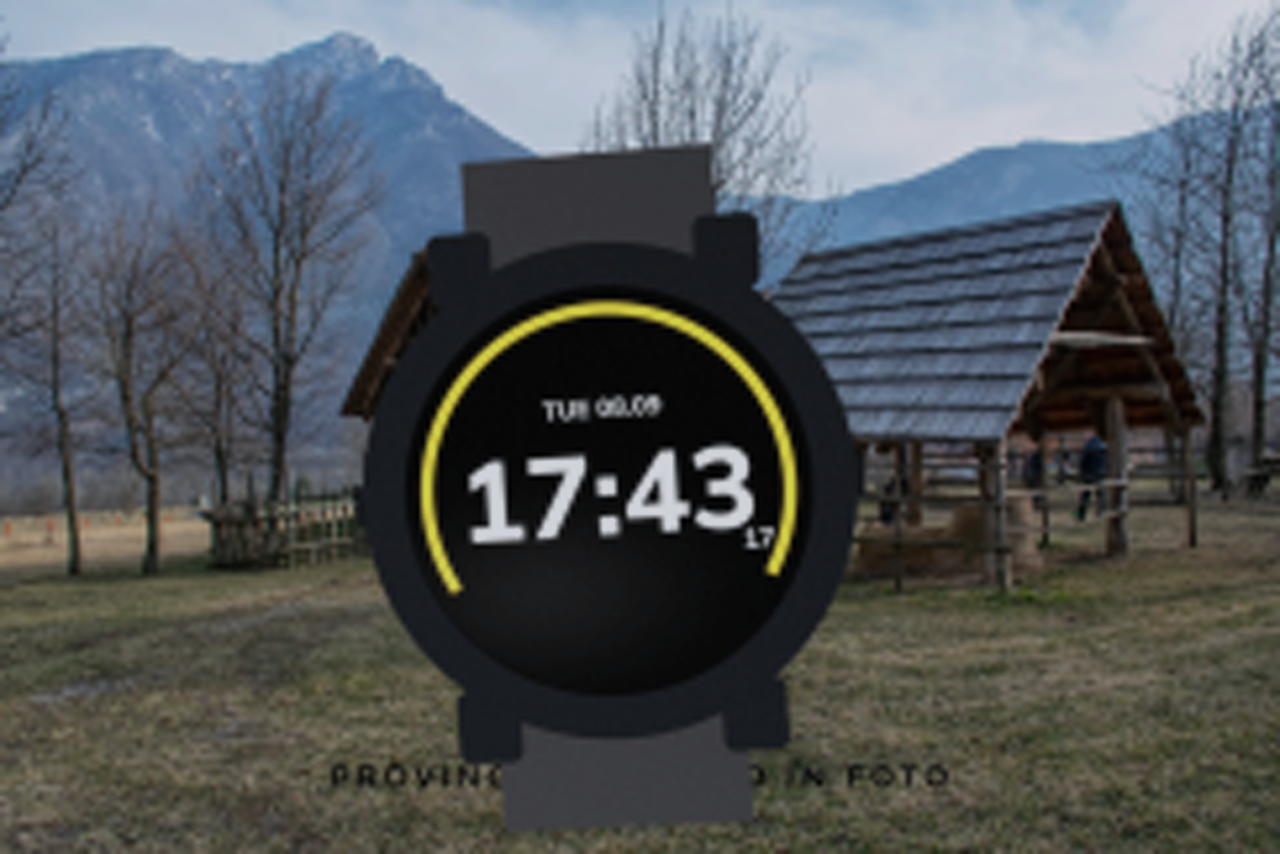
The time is 17:43
